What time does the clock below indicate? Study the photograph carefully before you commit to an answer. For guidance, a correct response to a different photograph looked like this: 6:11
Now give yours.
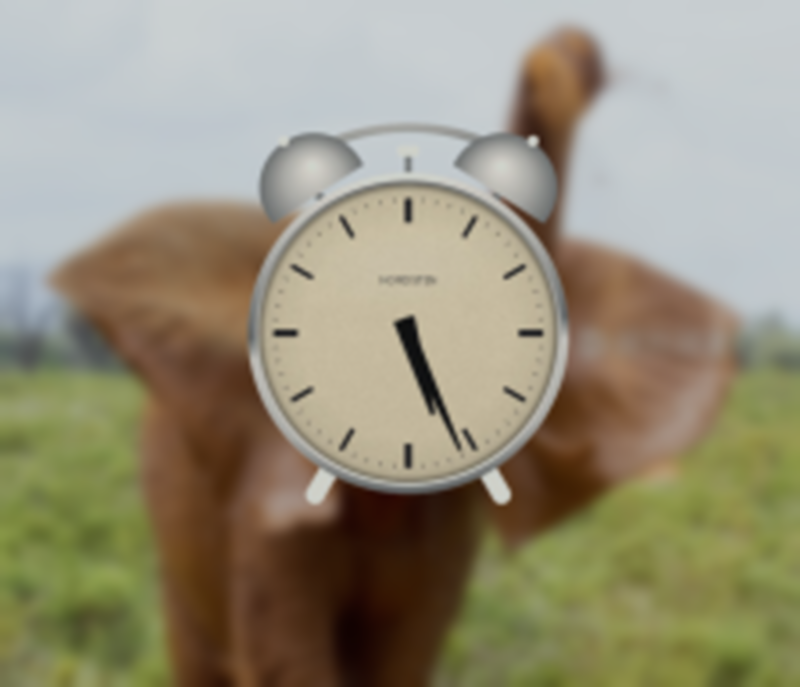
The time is 5:26
